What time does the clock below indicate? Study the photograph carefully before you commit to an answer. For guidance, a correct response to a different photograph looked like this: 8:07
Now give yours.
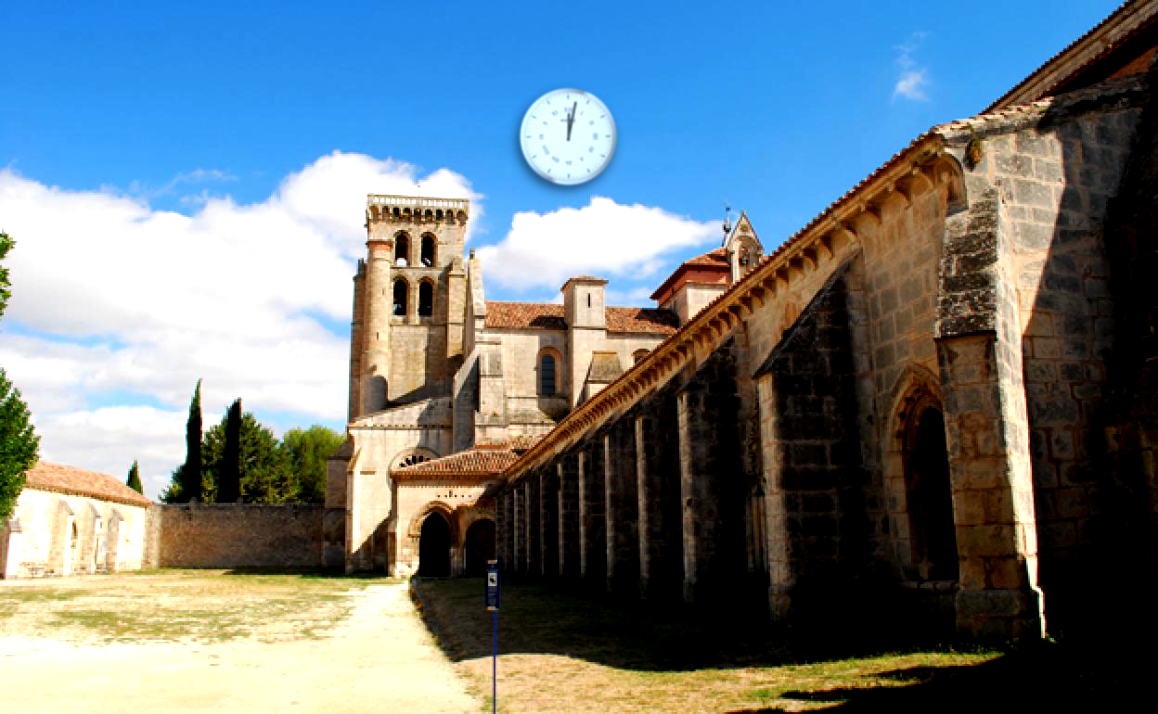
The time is 12:02
